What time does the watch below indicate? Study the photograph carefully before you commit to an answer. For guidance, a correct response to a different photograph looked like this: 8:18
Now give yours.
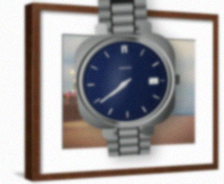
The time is 7:39
